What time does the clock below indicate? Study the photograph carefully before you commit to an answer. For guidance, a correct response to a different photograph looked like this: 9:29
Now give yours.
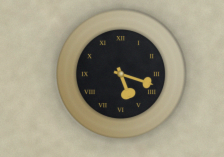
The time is 5:18
